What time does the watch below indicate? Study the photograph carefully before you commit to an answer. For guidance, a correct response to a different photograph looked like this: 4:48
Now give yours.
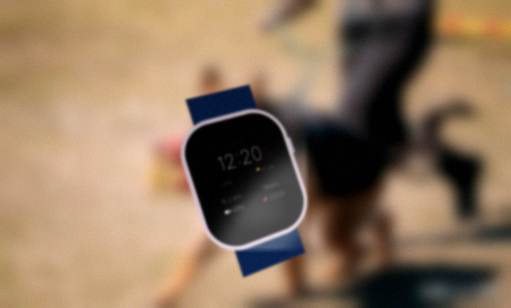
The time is 12:20
